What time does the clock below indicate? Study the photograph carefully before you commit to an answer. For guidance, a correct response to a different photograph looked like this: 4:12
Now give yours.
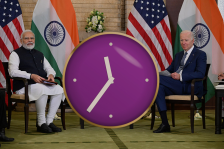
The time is 11:36
